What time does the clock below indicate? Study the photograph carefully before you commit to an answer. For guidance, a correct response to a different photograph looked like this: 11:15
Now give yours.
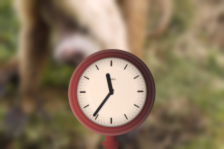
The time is 11:36
